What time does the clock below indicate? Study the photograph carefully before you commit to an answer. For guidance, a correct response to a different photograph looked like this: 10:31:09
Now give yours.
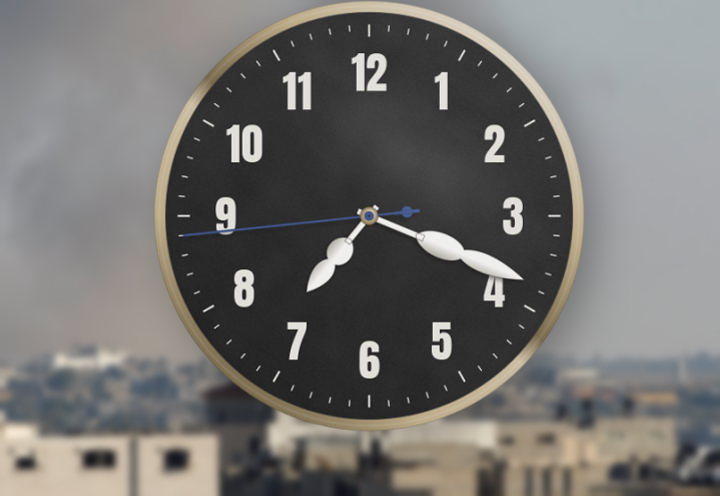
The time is 7:18:44
